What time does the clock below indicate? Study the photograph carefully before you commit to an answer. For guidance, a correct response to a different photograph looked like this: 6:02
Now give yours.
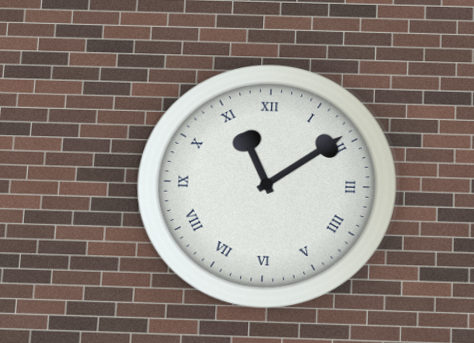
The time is 11:09
